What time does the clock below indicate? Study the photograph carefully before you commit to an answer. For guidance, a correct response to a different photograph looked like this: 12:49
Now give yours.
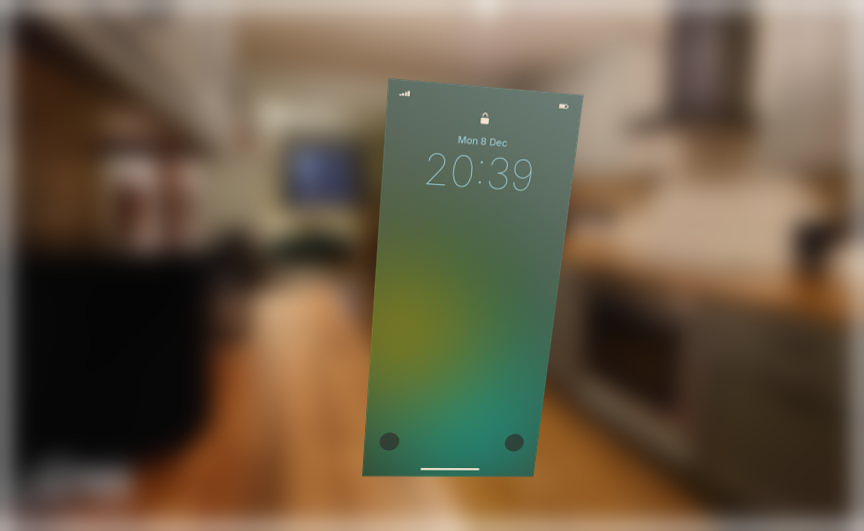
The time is 20:39
